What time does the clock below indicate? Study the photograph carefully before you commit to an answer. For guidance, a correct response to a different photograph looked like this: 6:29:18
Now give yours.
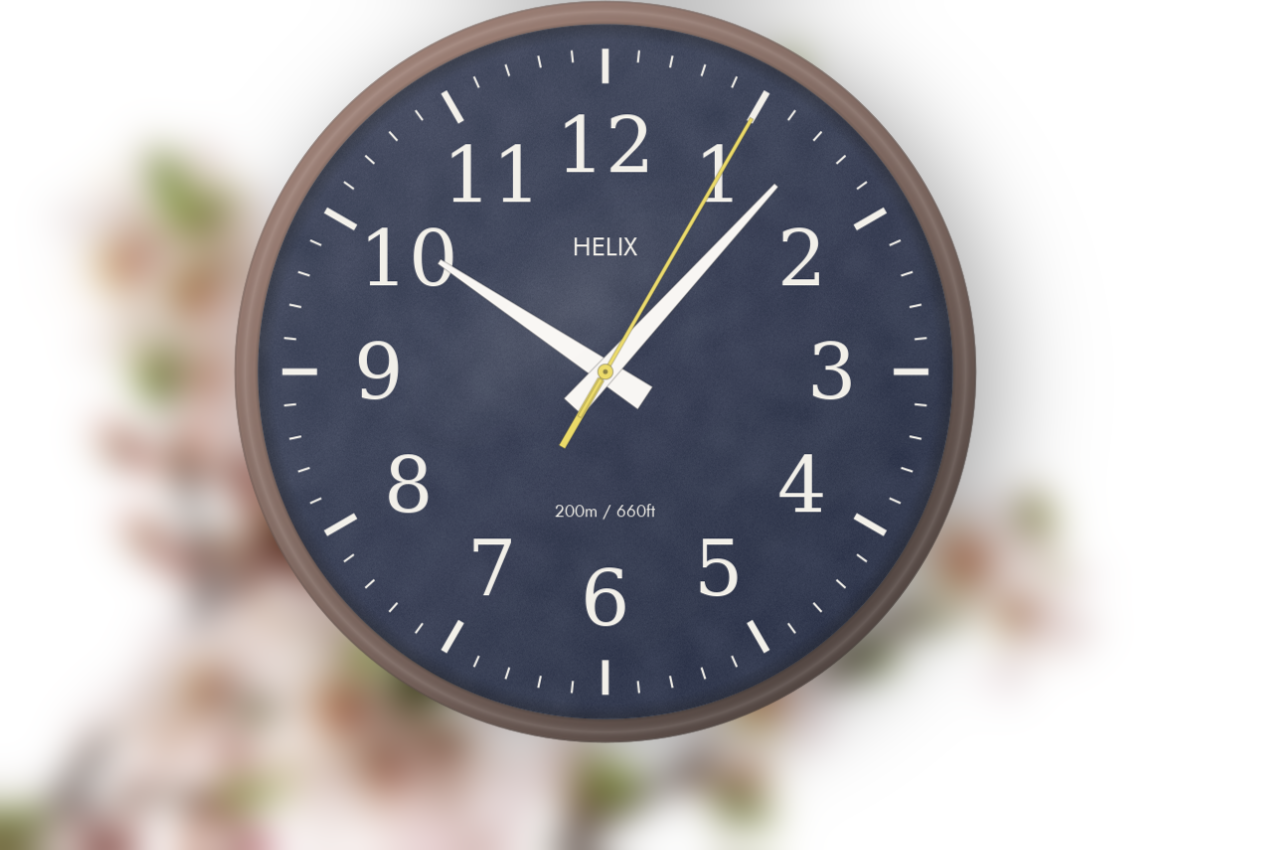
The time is 10:07:05
